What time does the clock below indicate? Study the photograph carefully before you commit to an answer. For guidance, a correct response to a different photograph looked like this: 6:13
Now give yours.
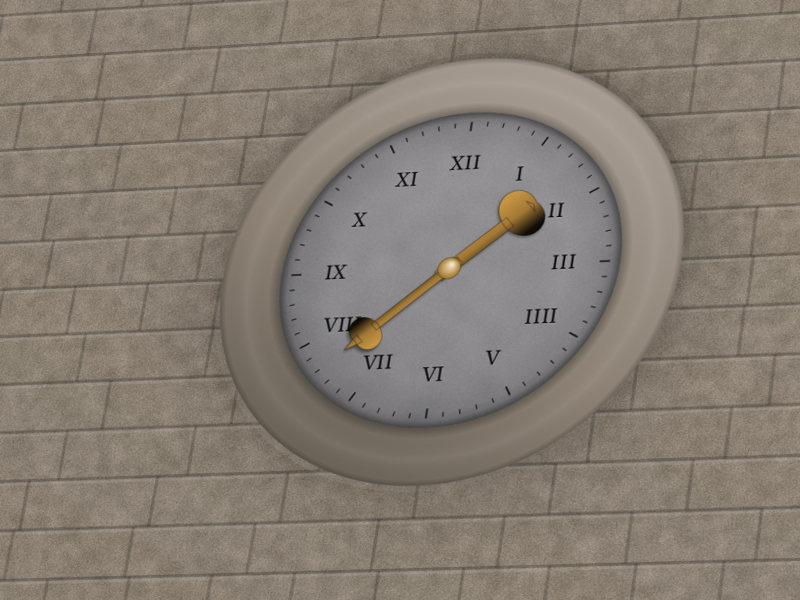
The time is 1:38
